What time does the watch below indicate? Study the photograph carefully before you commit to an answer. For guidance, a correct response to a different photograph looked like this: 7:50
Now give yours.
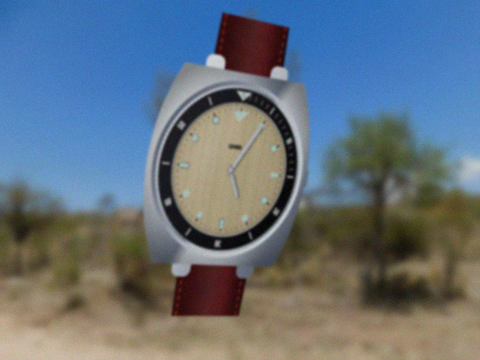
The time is 5:05
